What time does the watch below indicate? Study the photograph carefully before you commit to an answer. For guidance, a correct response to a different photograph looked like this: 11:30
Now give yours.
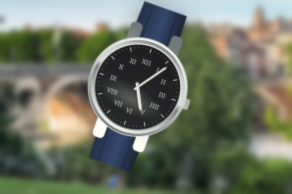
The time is 5:06
